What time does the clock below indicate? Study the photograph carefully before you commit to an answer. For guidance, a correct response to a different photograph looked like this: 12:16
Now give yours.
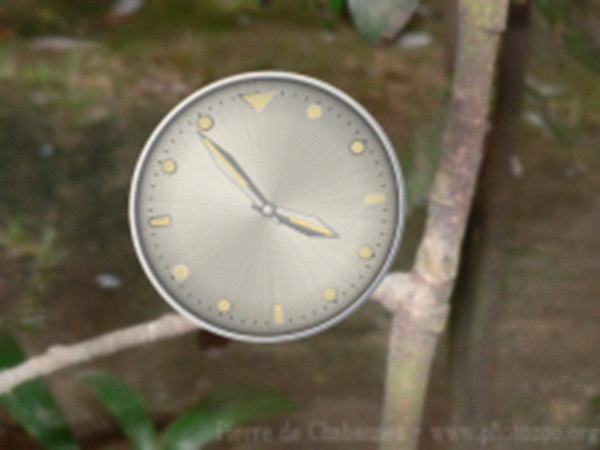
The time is 3:54
